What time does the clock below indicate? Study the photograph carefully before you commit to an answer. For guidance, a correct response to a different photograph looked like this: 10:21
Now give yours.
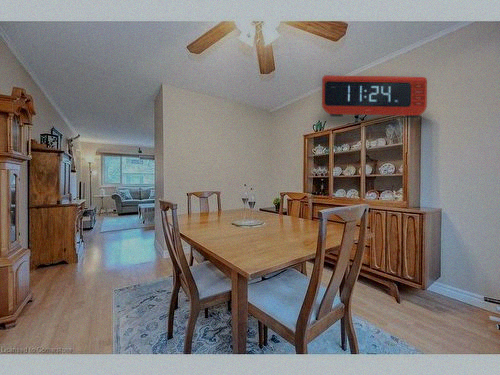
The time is 11:24
